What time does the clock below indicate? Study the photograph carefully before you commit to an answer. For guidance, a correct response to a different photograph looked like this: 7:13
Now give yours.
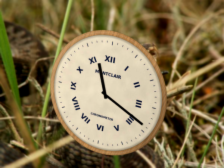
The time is 11:19
